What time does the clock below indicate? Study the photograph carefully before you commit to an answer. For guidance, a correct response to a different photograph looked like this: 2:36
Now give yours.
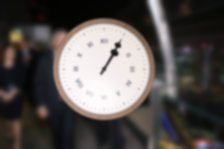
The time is 1:05
